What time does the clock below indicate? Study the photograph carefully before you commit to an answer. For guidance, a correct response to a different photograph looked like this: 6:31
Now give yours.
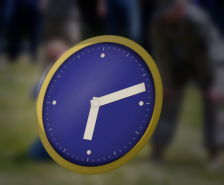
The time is 6:12
